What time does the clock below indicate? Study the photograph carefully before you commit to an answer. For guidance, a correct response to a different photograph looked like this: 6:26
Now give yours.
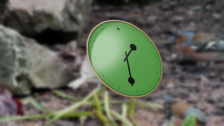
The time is 1:31
